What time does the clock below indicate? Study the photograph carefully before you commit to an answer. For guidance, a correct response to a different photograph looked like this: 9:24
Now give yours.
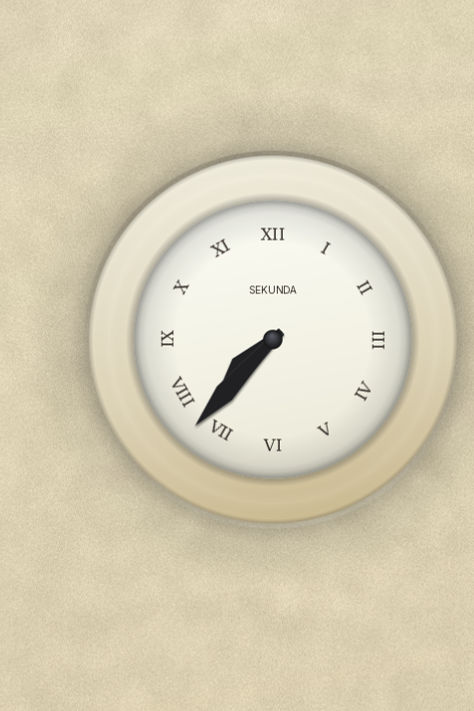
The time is 7:37
